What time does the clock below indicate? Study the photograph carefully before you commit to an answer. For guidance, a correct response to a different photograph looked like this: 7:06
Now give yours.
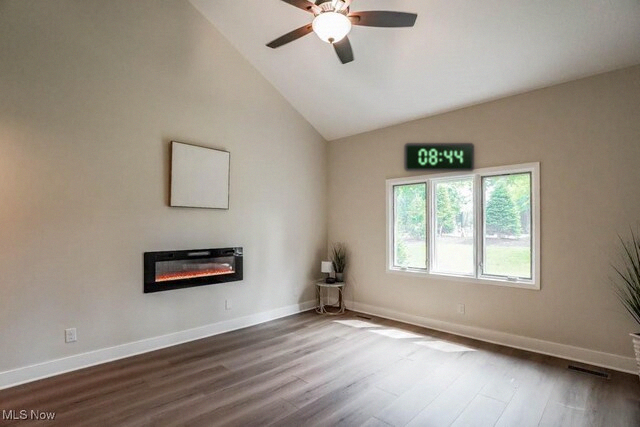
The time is 8:44
